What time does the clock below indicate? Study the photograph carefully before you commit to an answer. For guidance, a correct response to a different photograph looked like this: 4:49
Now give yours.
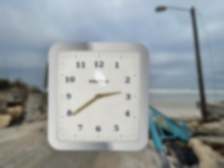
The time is 2:39
